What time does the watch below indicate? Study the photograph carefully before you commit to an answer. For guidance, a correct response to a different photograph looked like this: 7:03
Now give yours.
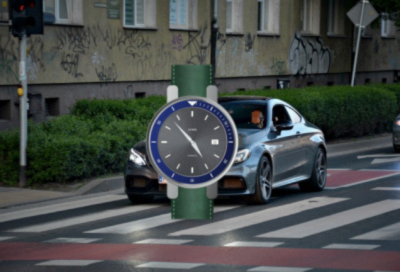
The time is 4:53
